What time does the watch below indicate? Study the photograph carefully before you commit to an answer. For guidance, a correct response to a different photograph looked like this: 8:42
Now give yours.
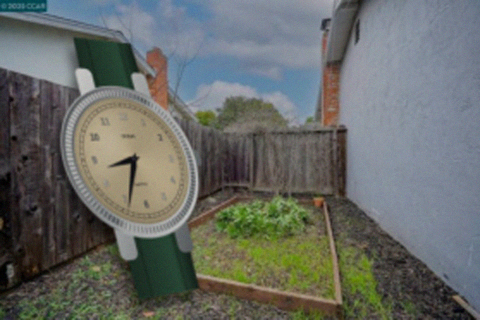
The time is 8:34
